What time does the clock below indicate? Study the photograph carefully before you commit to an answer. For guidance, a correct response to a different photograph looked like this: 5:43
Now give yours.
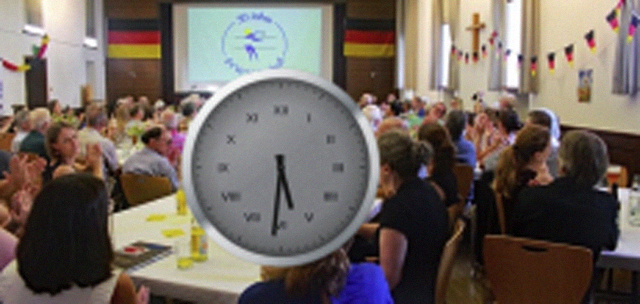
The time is 5:31
